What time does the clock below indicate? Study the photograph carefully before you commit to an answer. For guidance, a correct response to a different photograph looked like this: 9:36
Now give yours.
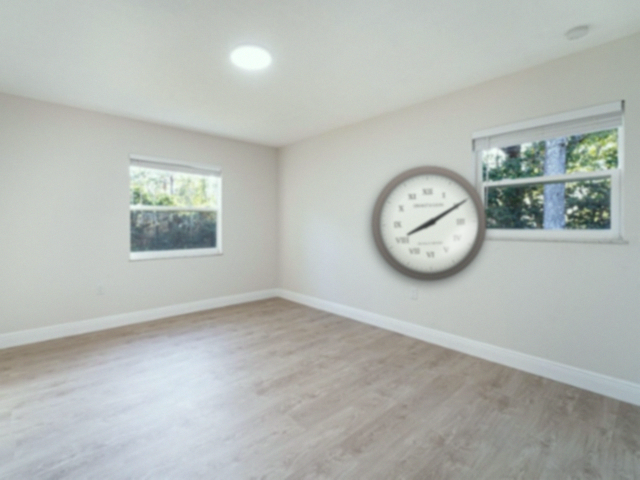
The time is 8:10
